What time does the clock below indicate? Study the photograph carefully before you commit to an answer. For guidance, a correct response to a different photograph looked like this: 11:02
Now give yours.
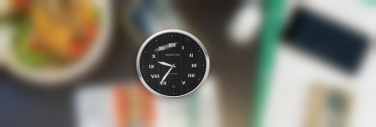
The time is 9:36
